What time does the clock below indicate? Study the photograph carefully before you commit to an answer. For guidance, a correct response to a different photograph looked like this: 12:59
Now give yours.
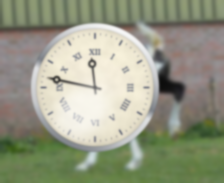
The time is 11:47
